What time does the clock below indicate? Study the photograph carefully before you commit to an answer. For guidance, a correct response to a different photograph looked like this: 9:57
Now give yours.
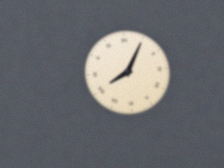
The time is 8:05
